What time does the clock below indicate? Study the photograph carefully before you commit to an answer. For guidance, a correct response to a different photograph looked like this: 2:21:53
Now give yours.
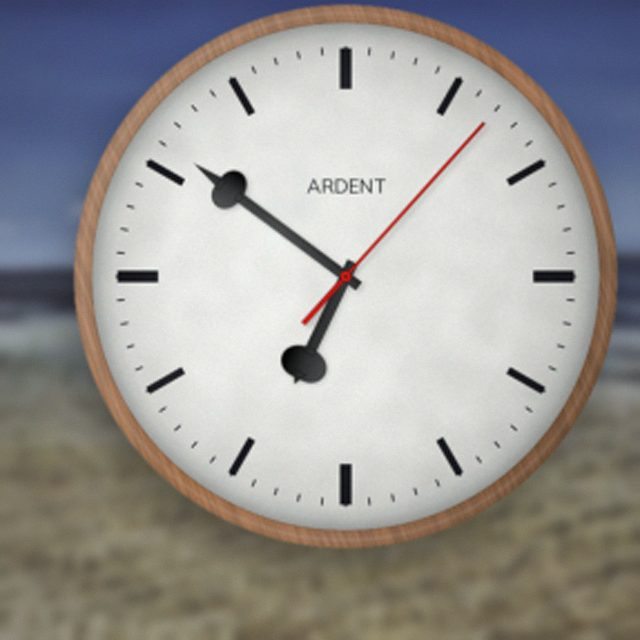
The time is 6:51:07
